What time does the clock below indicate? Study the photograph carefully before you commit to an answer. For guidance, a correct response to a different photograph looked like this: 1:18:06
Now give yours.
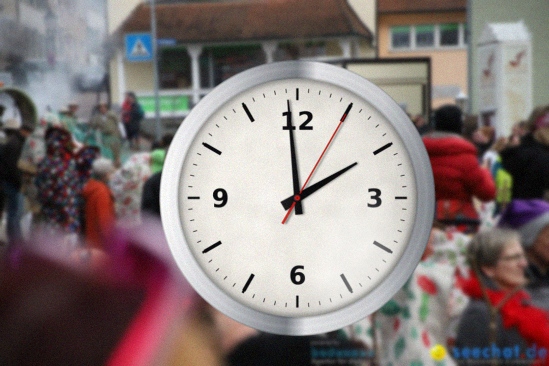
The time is 1:59:05
